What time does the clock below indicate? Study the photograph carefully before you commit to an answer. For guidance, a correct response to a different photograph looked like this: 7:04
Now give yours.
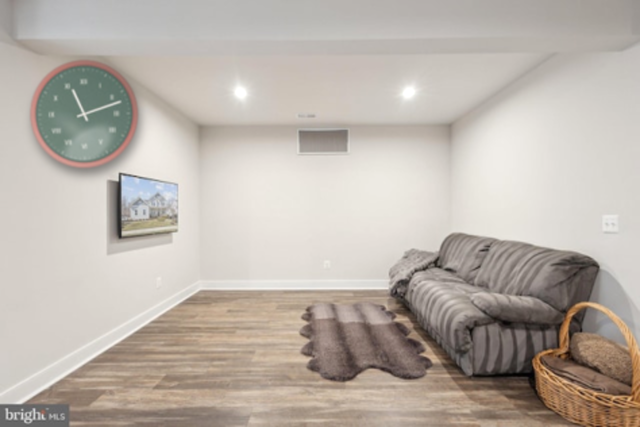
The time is 11:12
